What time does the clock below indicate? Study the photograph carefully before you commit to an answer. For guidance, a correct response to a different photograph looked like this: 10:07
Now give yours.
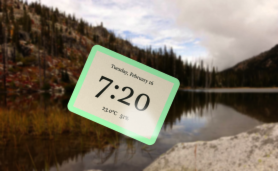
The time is 7:20
